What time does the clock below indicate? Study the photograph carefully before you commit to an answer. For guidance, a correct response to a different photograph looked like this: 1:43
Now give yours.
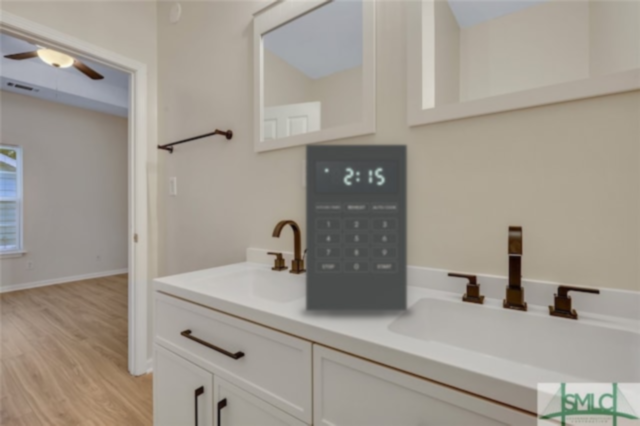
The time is 2:15
